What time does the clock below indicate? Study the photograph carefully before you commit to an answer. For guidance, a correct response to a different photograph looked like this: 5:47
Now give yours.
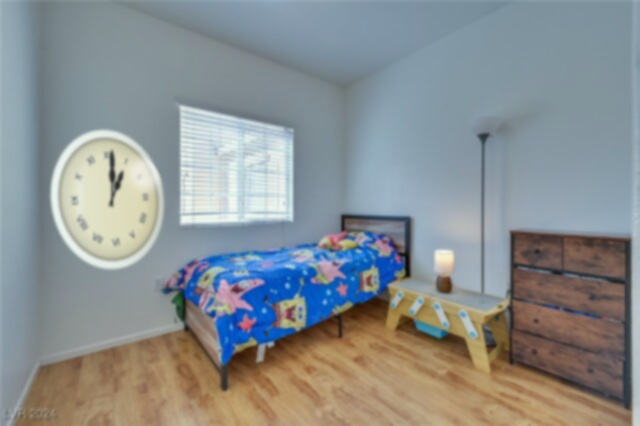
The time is 1:01
